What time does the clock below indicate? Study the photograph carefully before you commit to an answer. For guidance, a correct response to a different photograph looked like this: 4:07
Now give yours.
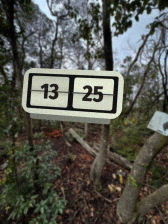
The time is 13:25
